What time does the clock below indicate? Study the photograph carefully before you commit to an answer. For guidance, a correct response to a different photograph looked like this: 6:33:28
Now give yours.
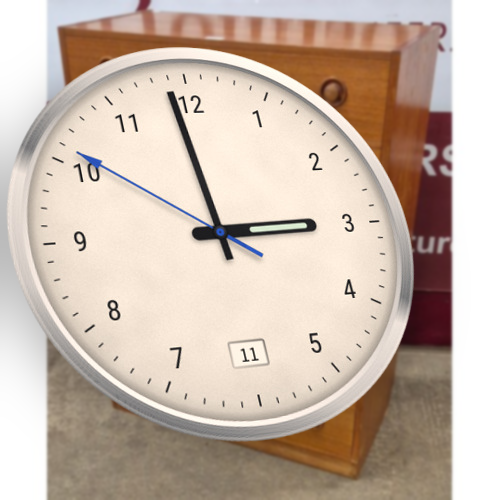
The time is 2:58:51
